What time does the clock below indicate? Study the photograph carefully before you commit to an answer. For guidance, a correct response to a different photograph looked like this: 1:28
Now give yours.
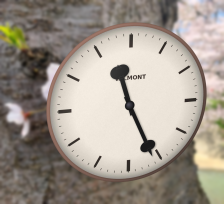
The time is 11:26
